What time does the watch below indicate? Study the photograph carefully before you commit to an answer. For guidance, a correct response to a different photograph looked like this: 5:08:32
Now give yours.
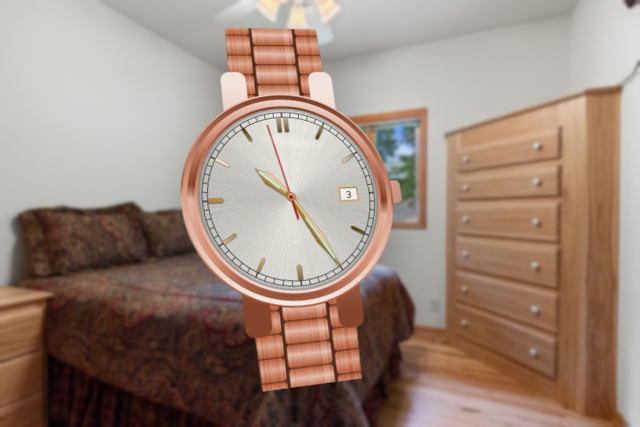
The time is 10:24:58
